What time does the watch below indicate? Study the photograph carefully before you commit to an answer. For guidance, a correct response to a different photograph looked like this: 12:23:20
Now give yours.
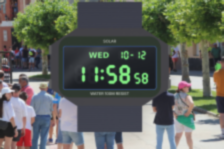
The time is 11:58:58
